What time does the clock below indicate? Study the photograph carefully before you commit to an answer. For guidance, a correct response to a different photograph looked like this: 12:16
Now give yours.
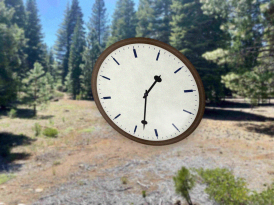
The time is 1:33
